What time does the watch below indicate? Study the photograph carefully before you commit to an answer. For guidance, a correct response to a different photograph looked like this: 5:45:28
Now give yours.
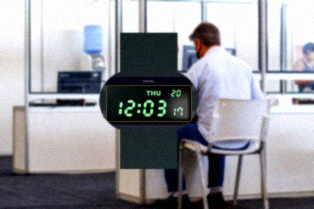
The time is 12:03:17
